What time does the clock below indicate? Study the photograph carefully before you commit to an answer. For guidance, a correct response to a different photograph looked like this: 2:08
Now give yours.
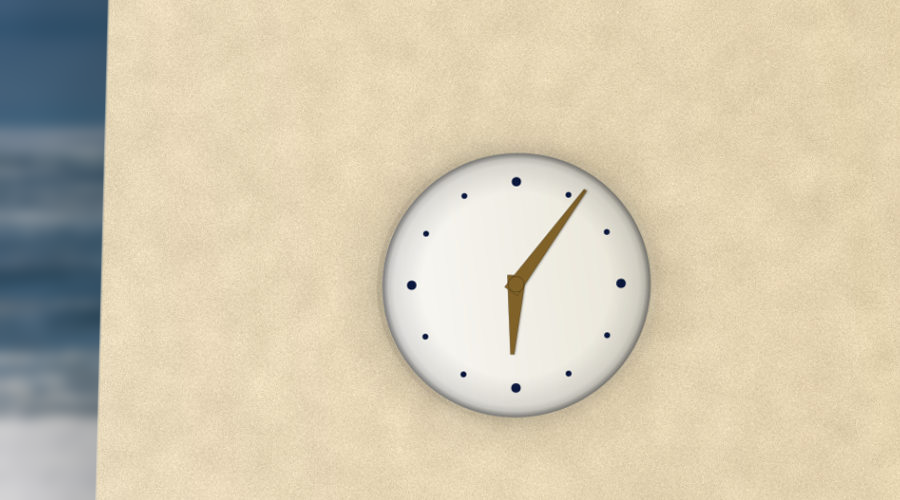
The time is 6:06
